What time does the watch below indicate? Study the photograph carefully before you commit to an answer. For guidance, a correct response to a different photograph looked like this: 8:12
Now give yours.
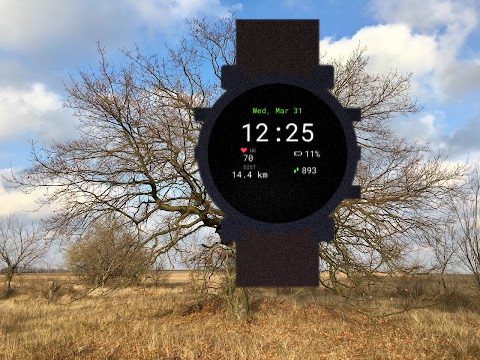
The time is 12:25
